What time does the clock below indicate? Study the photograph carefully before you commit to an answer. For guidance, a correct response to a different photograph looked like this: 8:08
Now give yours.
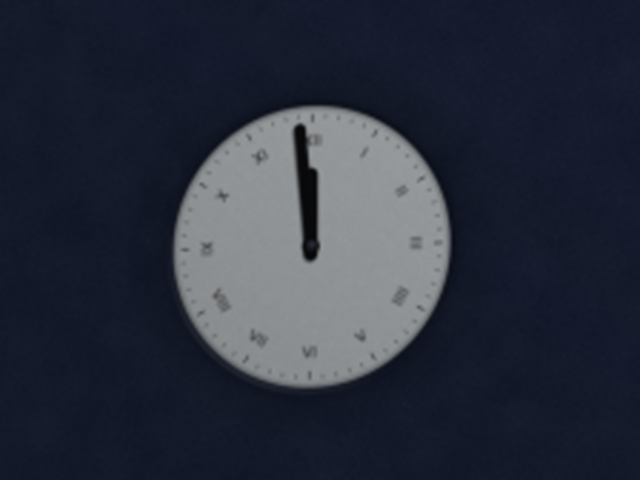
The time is 11:59
